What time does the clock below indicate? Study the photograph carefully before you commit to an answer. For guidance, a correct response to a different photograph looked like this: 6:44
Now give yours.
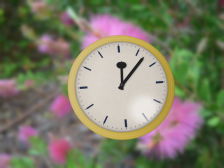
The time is 12:07
